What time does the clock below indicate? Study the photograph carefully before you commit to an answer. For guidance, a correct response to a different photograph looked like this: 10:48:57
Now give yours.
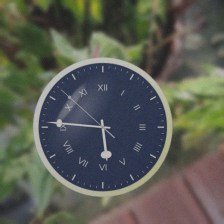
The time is 5:45:52
